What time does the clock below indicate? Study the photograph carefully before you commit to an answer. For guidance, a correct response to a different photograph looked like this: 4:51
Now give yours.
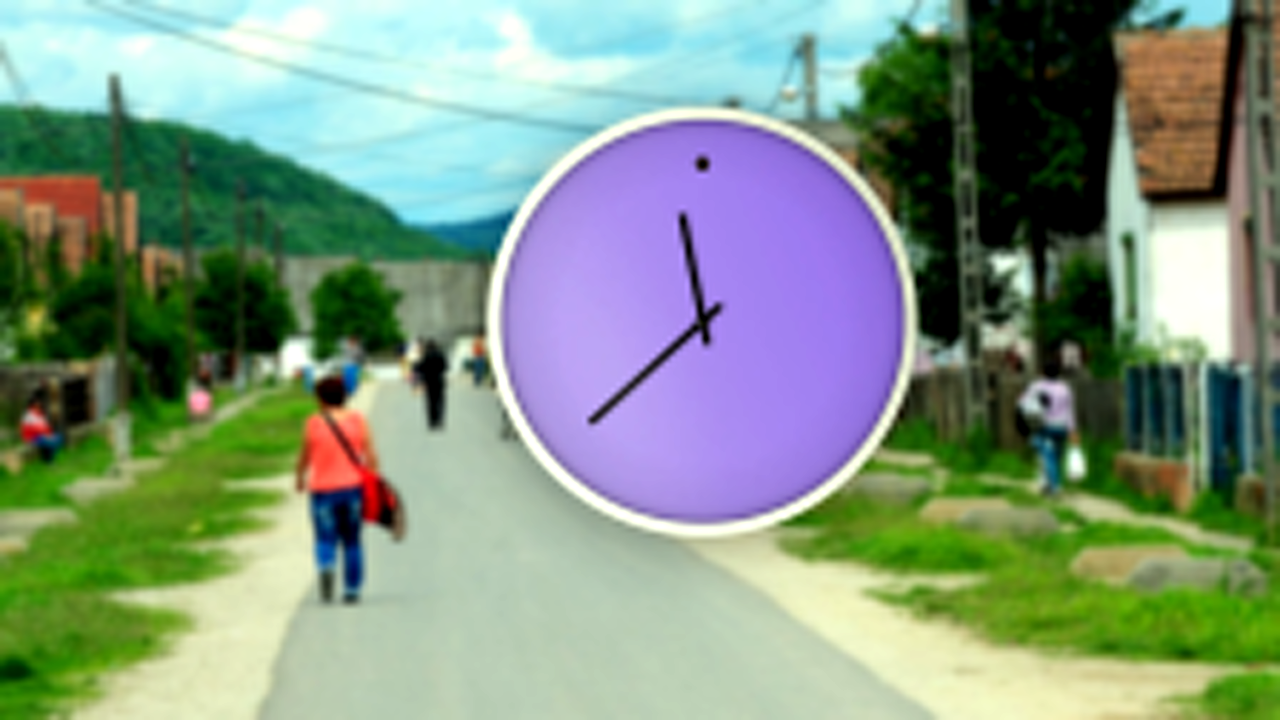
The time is 11:38
